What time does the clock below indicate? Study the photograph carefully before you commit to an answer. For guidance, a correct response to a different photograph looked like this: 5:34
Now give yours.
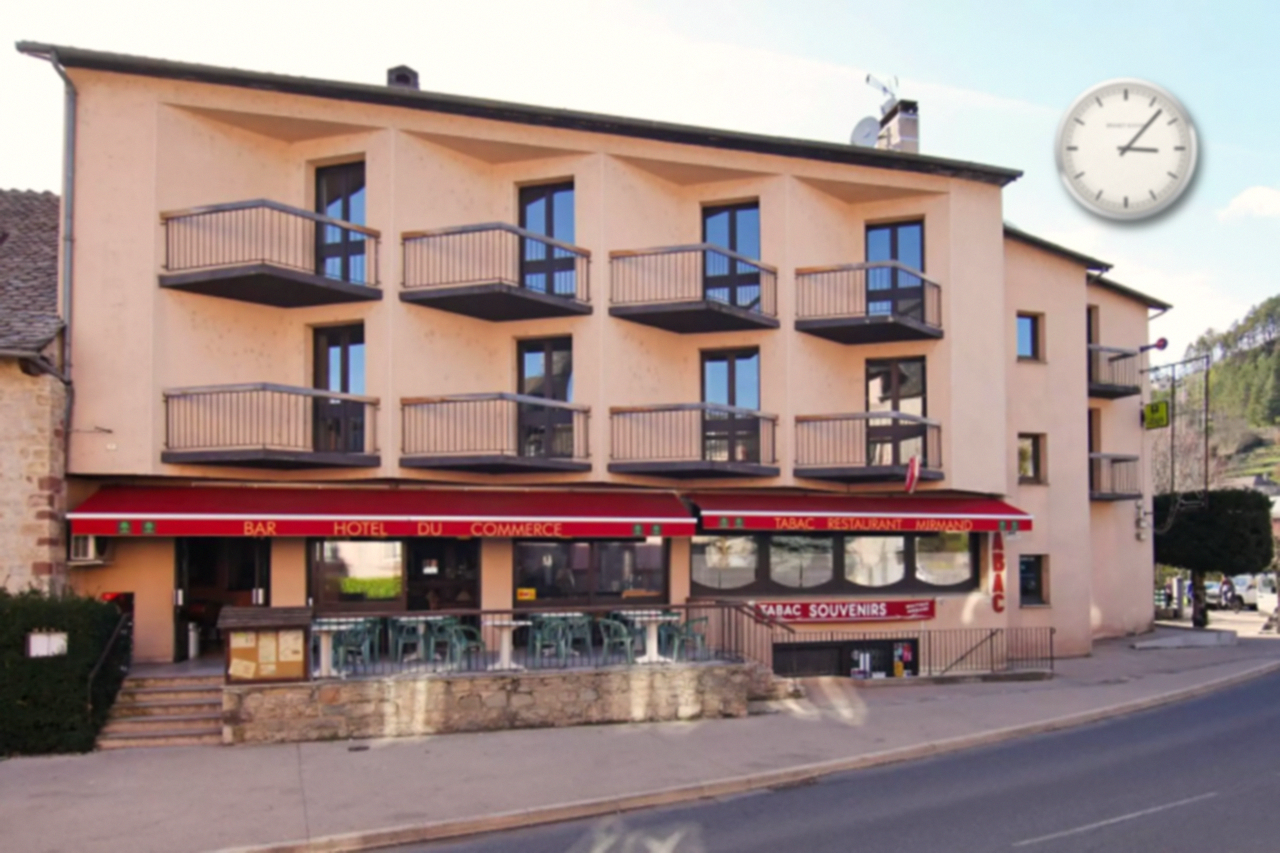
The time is 3:07
